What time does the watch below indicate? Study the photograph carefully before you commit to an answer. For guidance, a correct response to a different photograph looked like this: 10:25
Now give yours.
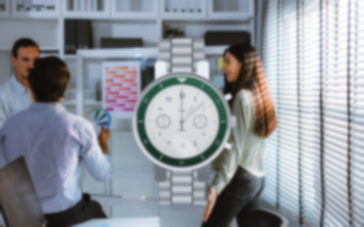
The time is 1:08
